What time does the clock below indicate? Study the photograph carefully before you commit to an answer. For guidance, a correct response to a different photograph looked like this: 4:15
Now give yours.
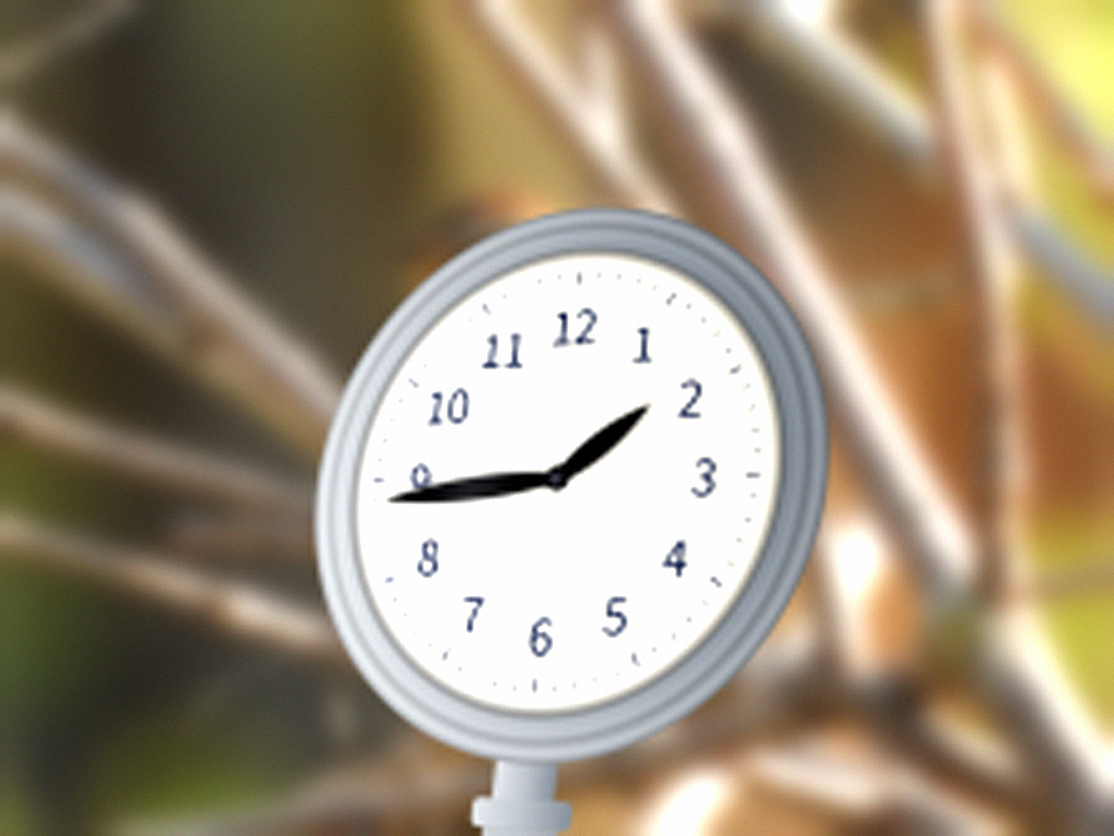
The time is 1:44
